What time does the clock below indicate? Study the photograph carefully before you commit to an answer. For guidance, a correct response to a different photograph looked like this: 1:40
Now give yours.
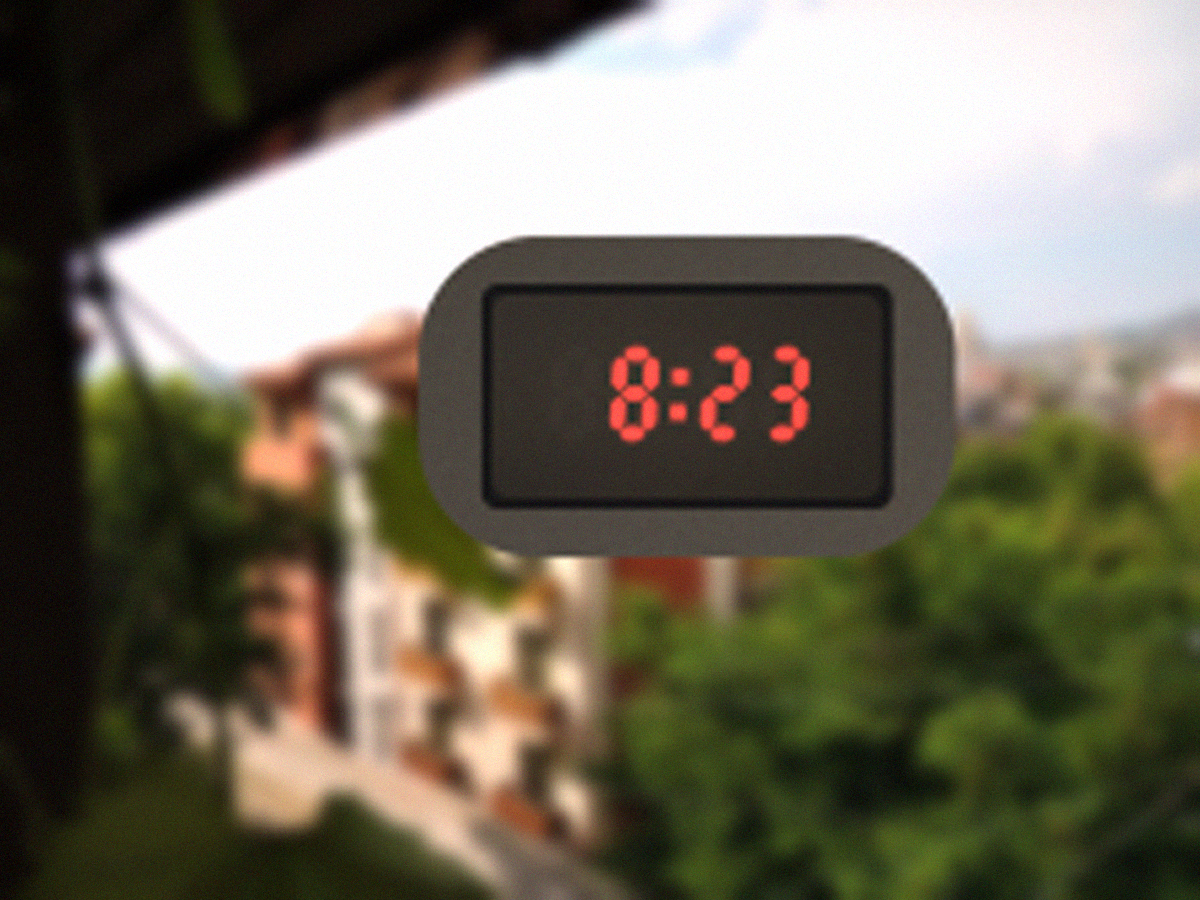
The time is 8:23
